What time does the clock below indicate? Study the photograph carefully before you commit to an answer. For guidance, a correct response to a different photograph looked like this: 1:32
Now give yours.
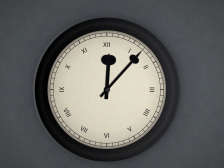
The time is 12:07
